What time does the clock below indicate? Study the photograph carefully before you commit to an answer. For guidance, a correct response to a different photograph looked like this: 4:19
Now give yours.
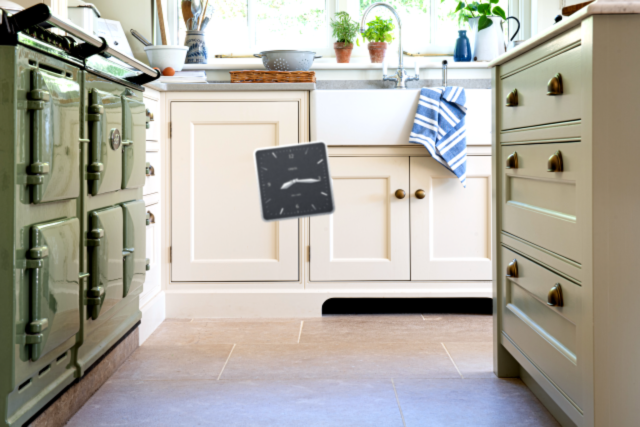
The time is 8:16
